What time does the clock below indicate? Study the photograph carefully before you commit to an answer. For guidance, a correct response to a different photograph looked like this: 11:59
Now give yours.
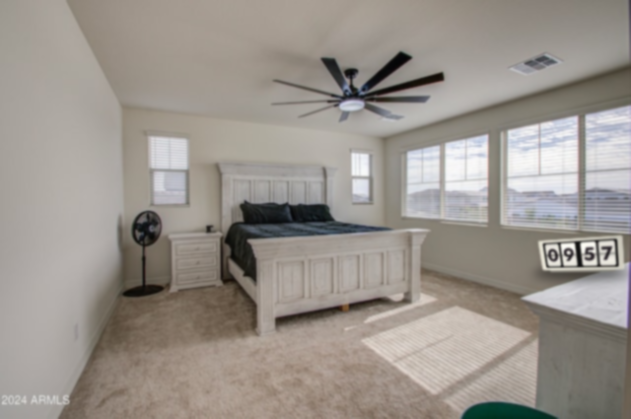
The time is 9:57
